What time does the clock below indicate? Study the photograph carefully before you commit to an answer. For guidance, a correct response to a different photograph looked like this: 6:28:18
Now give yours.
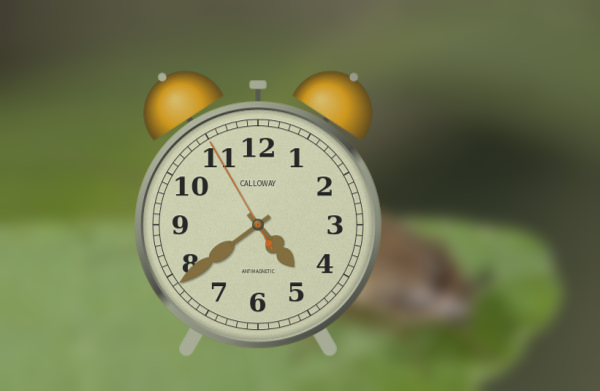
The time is 4:38:55
